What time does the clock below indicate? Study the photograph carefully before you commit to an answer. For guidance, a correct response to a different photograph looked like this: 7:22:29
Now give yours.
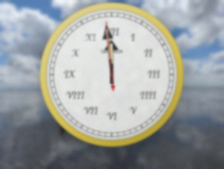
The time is 11:58:59
